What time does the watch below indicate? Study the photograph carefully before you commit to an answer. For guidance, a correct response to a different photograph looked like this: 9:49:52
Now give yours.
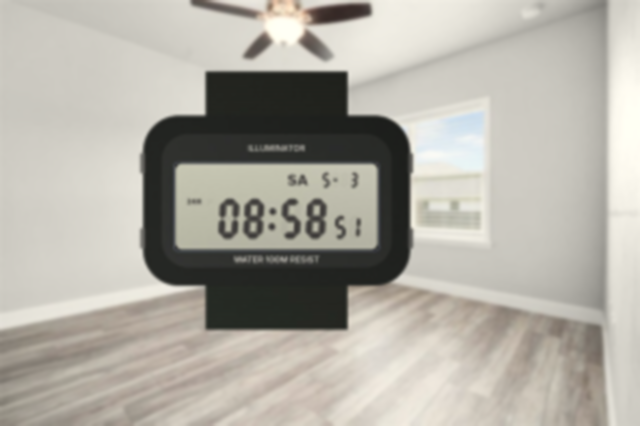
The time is 8:58:51
